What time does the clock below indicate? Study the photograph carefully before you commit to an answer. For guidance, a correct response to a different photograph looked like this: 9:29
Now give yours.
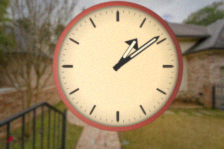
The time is 1:09
